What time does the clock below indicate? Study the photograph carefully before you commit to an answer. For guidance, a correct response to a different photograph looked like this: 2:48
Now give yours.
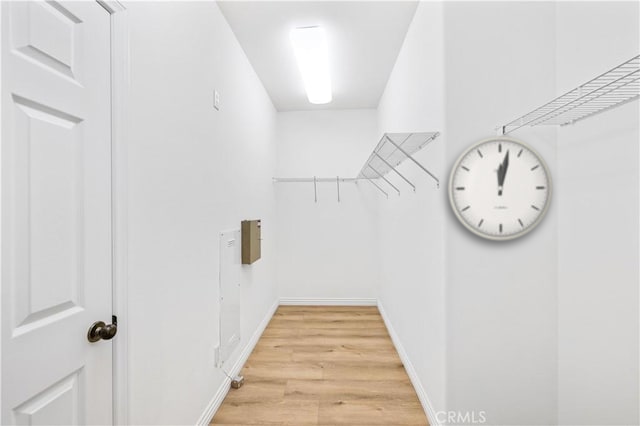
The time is 12:02
